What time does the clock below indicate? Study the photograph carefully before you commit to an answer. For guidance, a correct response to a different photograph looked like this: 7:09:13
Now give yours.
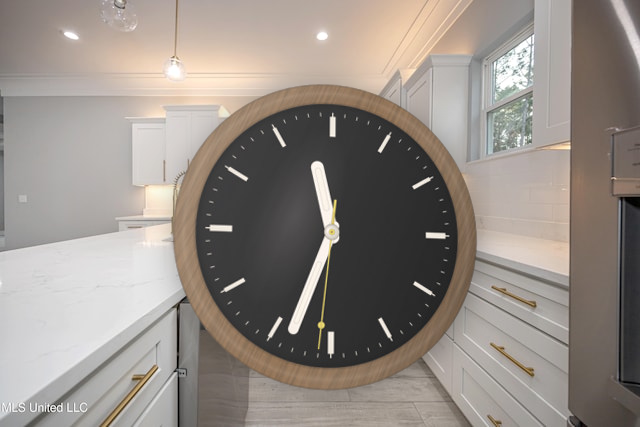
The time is 11:33:31
